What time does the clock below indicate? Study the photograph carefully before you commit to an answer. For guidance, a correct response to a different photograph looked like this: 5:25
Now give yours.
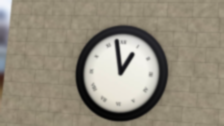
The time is 12:58
